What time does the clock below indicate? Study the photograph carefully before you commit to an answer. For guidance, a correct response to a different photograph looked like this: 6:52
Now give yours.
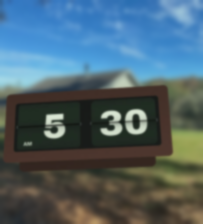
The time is 5:30
